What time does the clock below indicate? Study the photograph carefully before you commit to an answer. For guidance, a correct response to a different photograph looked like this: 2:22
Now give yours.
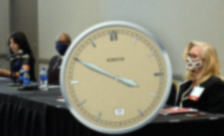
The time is 3:50
